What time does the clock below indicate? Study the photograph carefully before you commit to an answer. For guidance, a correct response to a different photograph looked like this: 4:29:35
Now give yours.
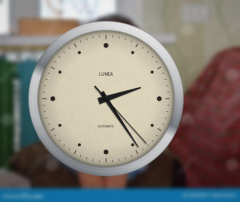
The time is 2:24:23
